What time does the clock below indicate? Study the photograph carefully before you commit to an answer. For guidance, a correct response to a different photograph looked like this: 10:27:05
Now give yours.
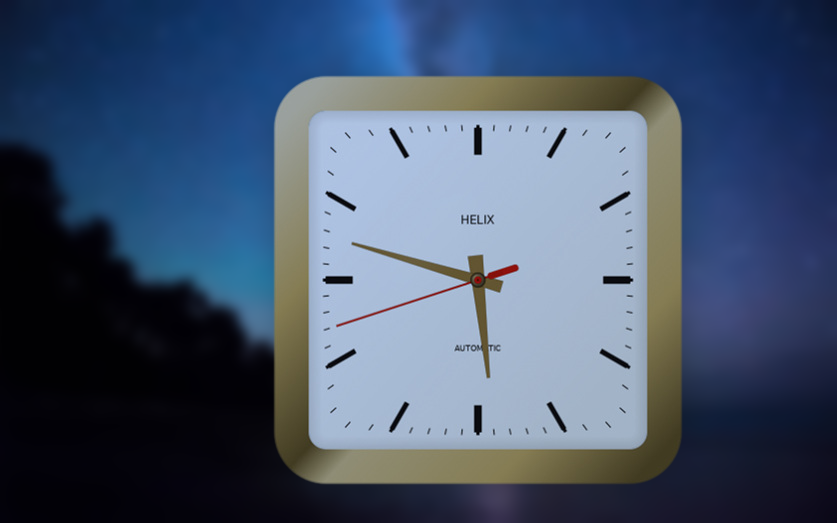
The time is 5:47:42
